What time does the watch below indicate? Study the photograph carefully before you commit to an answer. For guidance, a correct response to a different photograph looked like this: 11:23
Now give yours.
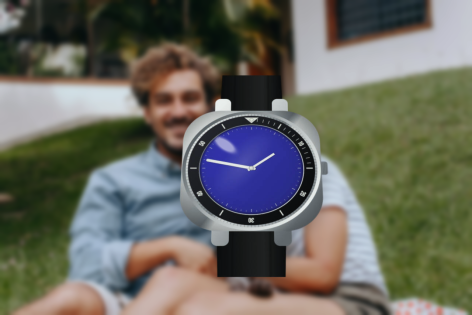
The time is 1:47
